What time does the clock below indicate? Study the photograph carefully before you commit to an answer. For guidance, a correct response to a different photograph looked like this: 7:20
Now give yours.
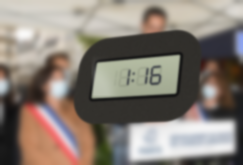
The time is 1:16
